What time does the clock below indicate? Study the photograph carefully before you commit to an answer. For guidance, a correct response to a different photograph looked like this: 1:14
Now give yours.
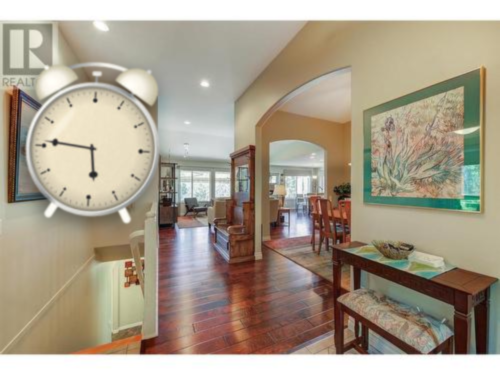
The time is 5:46
